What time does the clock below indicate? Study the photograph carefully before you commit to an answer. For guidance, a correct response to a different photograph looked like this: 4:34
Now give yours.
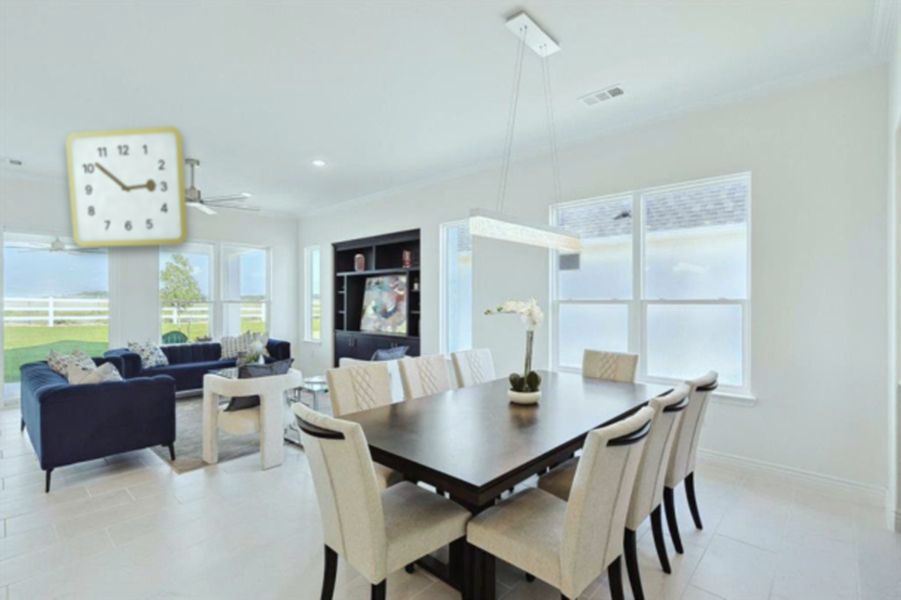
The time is 2:52
